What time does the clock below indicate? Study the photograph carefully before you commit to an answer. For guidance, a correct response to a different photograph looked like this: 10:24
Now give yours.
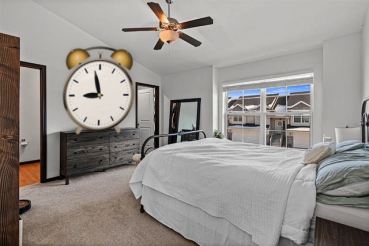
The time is 8:58
